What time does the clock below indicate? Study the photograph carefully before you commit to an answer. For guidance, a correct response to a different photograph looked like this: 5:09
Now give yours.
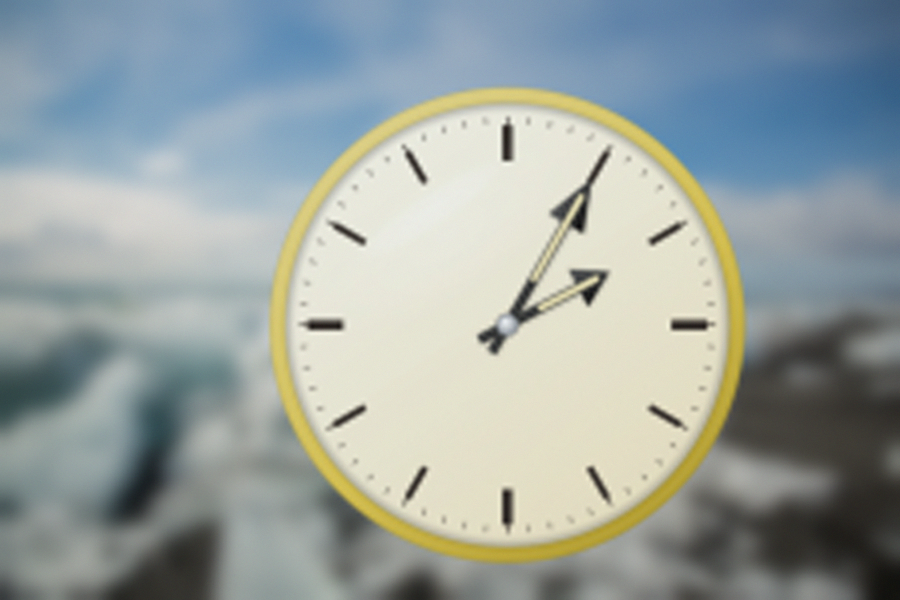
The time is 2:05
